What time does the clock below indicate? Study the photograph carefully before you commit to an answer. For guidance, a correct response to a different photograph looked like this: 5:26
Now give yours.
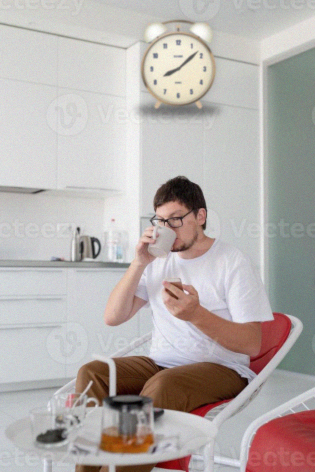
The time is 8:08
